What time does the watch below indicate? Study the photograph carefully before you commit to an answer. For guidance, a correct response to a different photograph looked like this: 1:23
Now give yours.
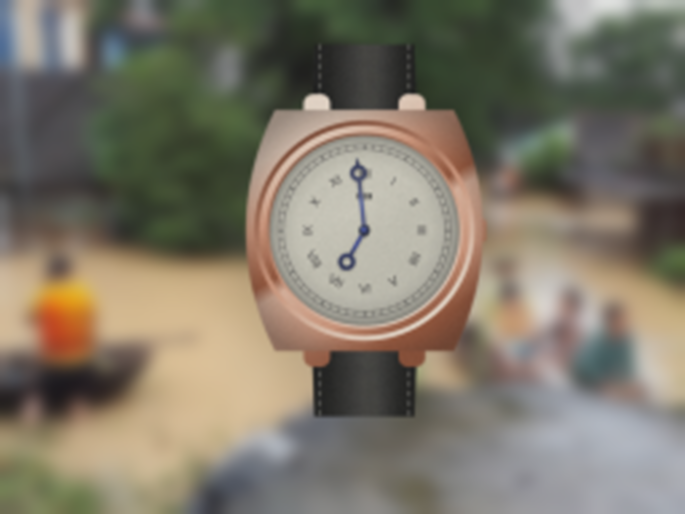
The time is 6:59
